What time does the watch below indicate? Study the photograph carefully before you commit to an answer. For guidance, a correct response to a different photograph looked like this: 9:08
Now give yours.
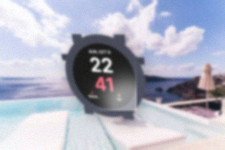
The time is 22:41
